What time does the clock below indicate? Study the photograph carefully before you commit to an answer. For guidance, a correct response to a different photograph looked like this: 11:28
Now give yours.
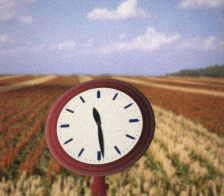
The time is 11:29
